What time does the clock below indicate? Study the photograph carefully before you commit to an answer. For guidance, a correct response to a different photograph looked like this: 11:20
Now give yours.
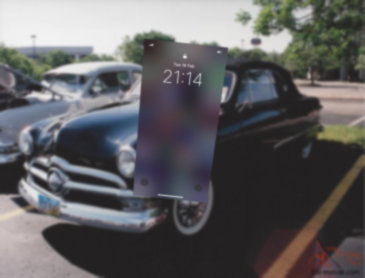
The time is 21:14
